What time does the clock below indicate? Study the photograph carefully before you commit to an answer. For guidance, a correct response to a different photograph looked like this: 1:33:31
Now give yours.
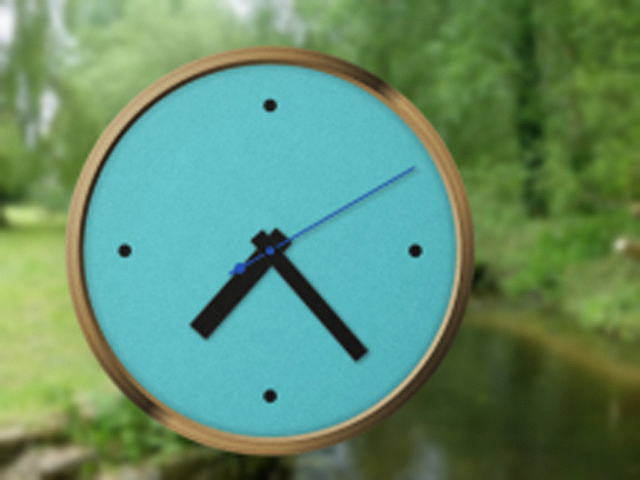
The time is 7:23:10
